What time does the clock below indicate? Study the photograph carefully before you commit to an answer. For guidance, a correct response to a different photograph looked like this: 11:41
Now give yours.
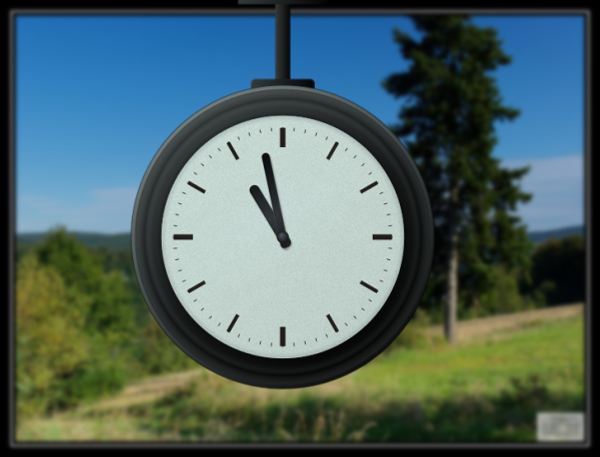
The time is 10:58
